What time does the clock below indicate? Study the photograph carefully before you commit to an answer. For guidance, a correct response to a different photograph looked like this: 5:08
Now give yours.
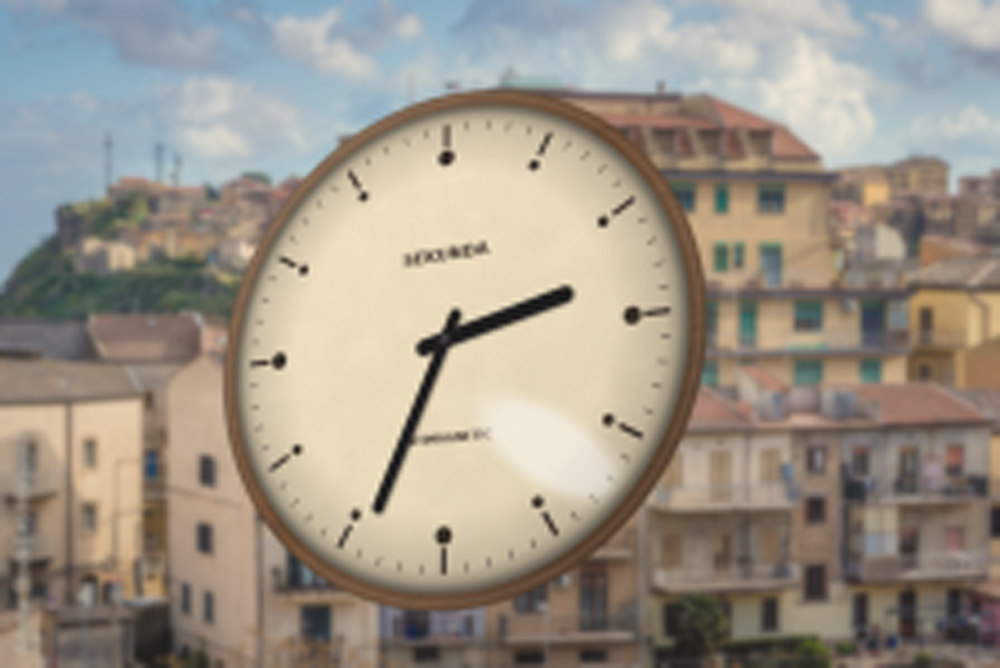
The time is 2:34
